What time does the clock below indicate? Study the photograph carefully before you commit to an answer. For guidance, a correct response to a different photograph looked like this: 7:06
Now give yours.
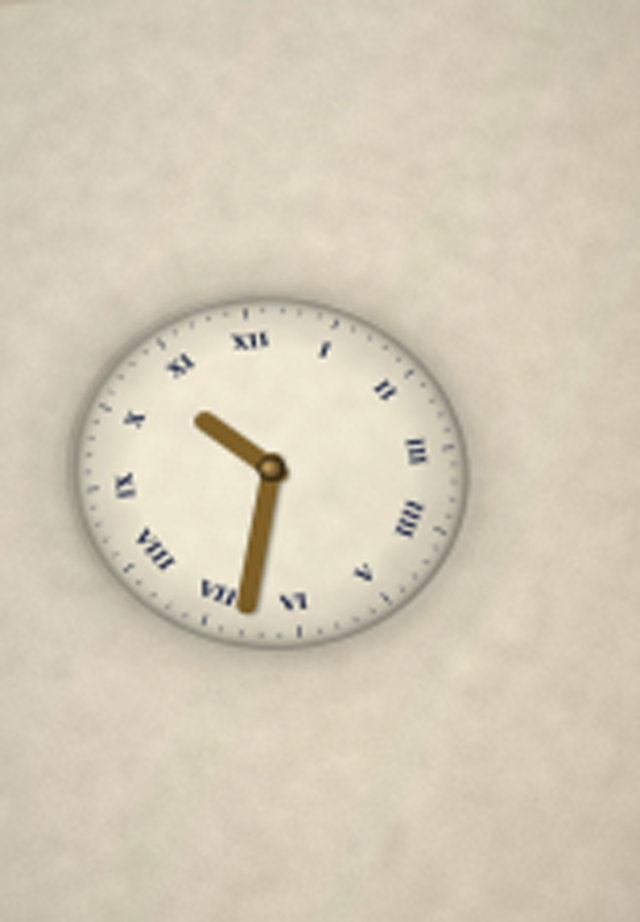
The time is 10:33
